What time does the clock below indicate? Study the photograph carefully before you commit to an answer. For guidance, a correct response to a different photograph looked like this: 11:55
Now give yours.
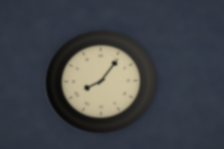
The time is 8:06
